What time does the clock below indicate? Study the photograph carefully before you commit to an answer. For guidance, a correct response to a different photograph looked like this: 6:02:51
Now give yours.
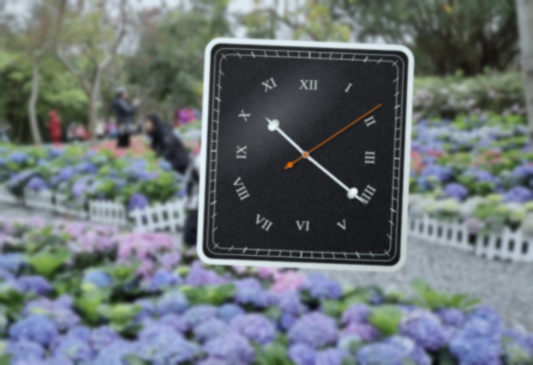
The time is 10:21:09
